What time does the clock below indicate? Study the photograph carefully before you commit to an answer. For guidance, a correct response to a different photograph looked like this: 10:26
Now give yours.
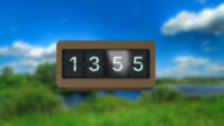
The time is 13:55
